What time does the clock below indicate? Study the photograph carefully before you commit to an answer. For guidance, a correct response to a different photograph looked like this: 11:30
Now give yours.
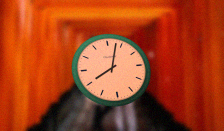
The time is 8:03
